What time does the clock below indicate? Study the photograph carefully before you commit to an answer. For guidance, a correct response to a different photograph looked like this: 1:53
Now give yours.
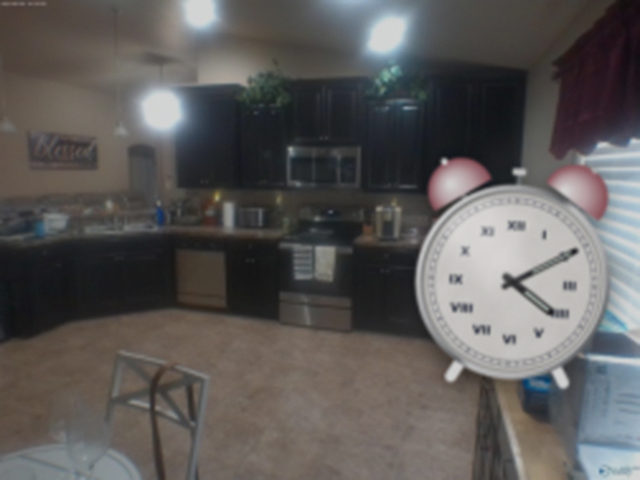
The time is 4:10
